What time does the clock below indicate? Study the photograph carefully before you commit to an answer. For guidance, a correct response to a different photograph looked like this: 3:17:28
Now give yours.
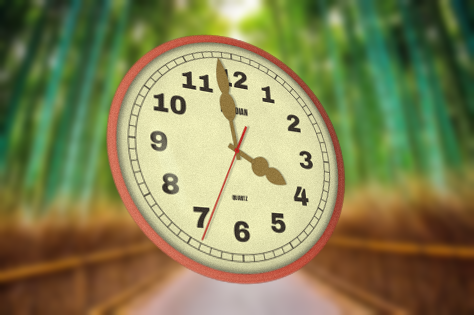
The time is 3:58:34
